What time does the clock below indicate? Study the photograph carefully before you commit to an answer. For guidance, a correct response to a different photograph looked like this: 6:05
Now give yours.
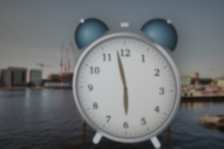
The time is 5:58
